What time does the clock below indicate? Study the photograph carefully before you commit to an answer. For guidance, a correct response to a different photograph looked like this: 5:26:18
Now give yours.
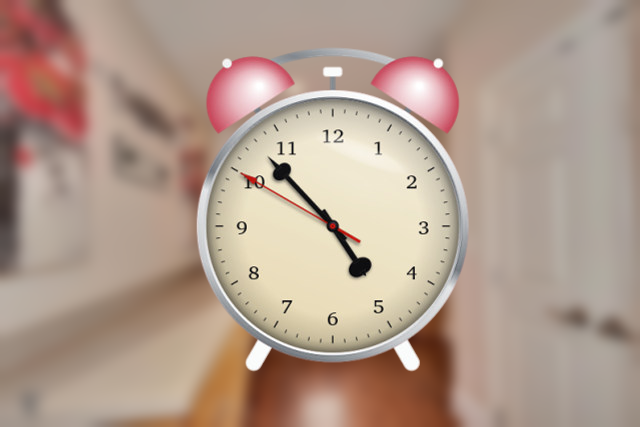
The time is 4:52:50
